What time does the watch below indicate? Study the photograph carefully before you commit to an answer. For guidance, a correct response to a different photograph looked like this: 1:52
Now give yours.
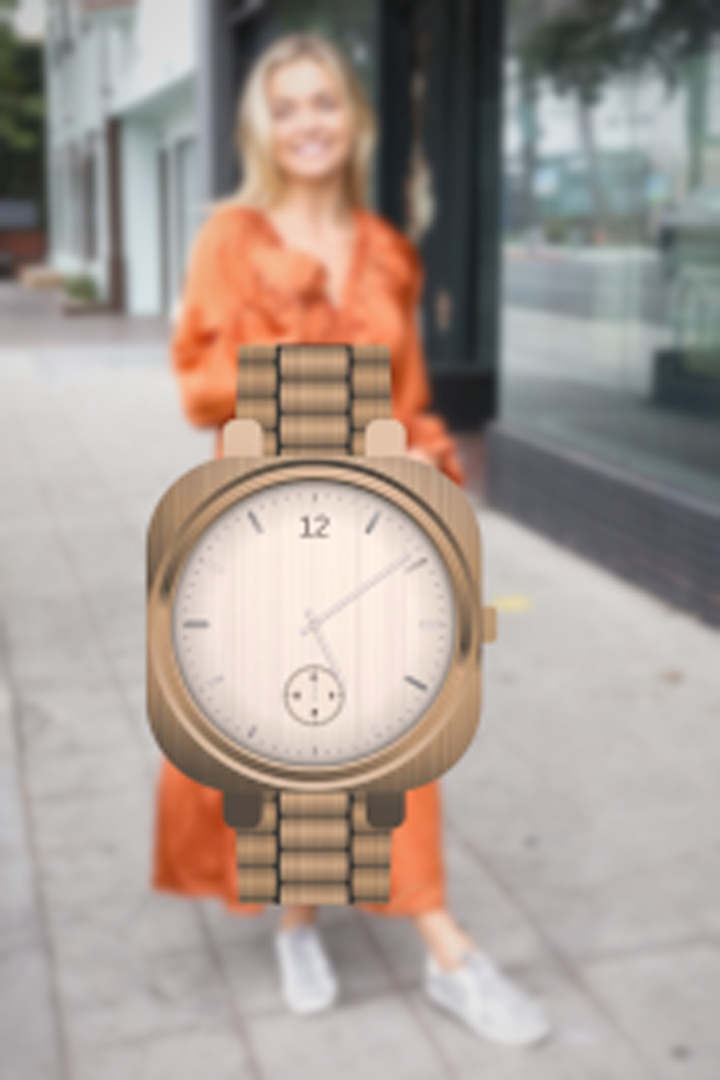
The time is 5:09
